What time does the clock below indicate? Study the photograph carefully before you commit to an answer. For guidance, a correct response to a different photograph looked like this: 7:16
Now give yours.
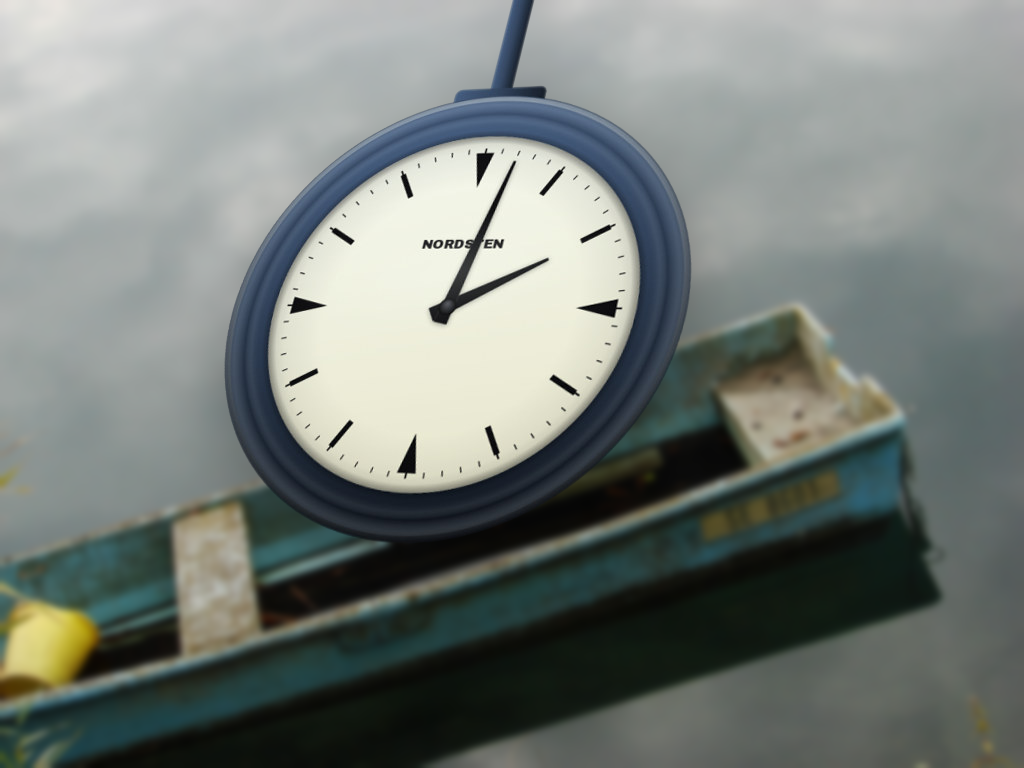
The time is 2:02
